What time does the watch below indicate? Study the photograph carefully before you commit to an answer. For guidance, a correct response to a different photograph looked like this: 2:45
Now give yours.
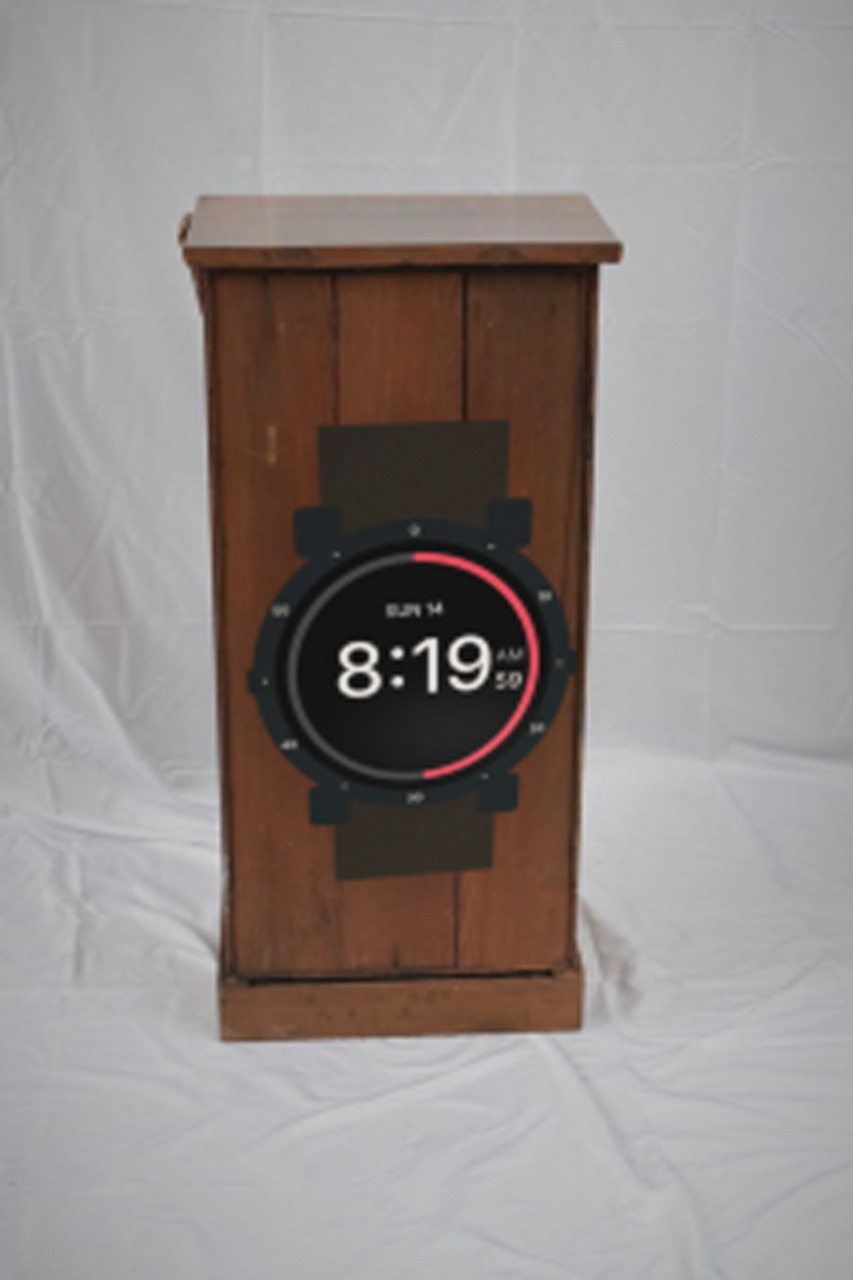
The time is 8:19
